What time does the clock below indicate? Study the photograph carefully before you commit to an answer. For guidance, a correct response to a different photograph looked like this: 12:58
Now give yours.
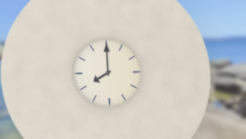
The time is 8:00
